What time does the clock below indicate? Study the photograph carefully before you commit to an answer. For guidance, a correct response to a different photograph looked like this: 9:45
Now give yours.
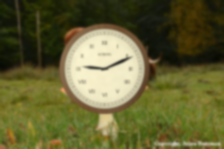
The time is 9:11
